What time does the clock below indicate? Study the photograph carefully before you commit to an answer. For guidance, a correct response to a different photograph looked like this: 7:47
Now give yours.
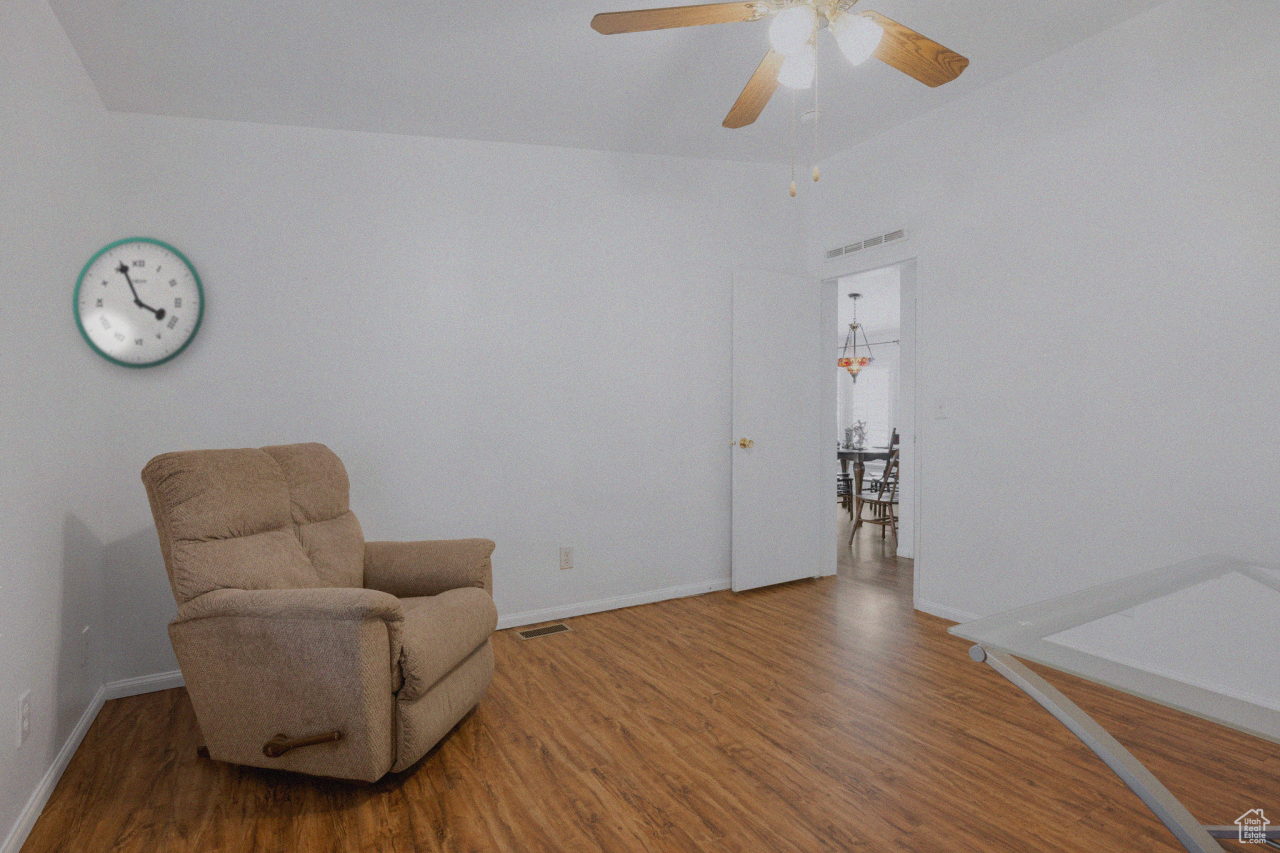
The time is 3:56
